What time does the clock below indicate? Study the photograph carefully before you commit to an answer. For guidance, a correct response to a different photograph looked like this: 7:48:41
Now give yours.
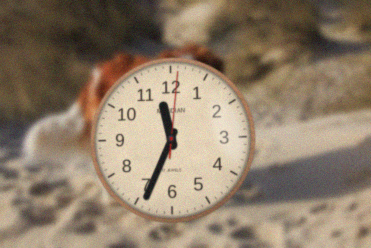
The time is 11:34:01
